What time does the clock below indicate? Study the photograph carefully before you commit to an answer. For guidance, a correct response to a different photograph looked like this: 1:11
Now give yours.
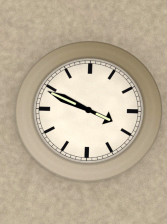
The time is 3:49
